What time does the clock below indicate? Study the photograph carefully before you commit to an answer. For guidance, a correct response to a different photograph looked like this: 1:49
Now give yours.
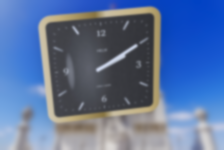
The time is 2:10
